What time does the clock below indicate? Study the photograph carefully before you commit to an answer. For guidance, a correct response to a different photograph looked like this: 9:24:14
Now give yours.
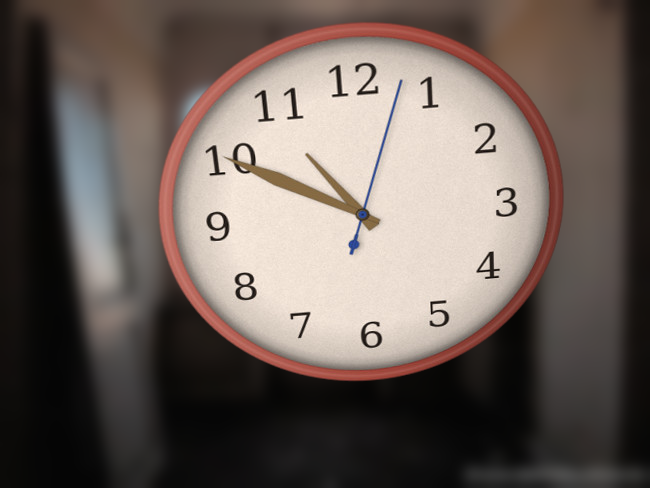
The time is 10:50:03
